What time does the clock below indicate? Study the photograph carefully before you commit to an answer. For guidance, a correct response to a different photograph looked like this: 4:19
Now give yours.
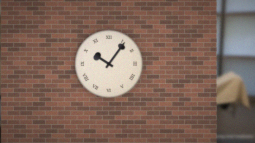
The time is 10:06
